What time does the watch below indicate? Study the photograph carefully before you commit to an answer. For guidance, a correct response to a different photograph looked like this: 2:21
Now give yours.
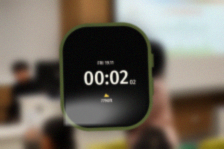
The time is 0:02
